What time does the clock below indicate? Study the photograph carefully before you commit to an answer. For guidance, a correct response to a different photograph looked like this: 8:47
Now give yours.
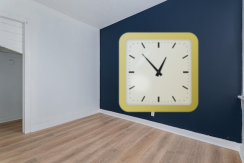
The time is 12:53
